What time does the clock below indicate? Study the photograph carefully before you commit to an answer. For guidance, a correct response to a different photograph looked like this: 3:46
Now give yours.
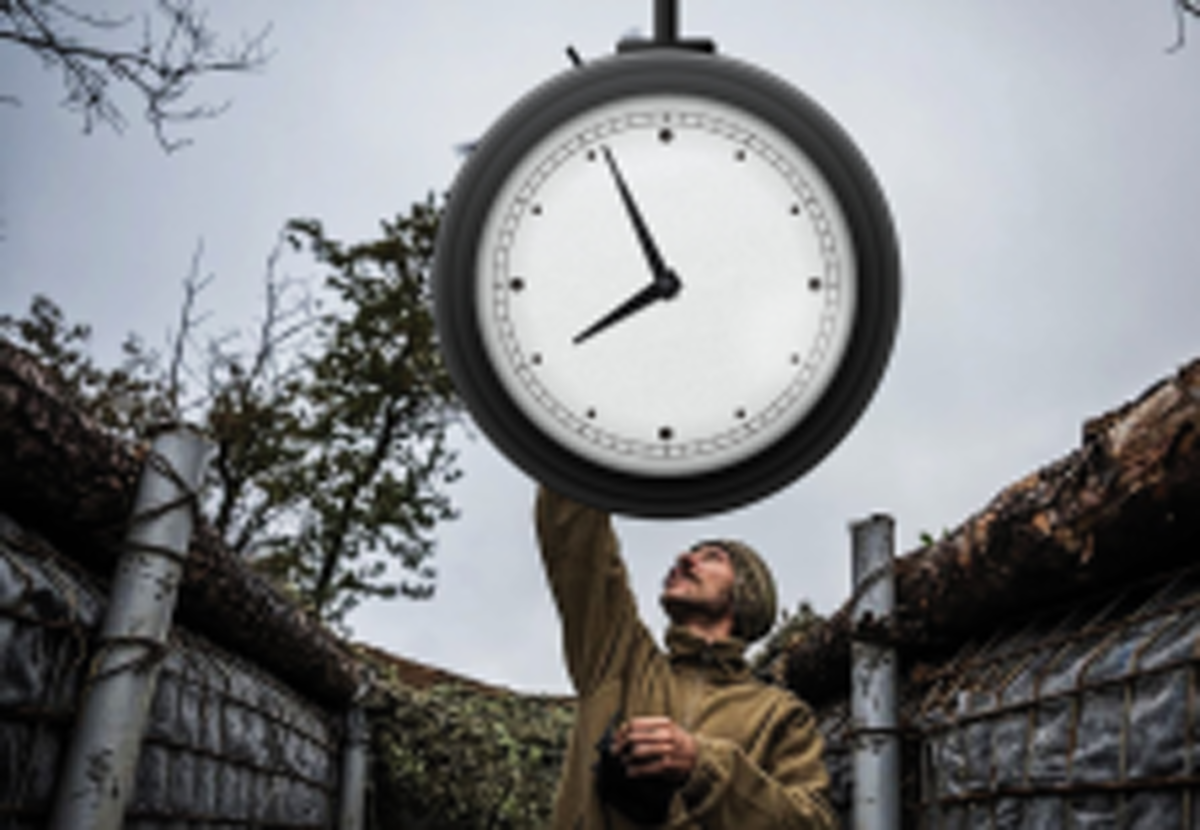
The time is 7:56
